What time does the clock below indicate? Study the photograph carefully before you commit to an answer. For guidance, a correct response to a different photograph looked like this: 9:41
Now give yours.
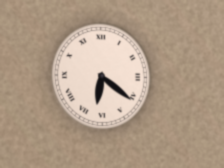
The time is 6:21
